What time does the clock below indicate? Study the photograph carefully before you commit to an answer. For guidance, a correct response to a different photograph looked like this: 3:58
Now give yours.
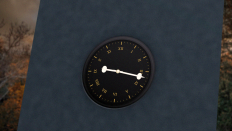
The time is 9:17
